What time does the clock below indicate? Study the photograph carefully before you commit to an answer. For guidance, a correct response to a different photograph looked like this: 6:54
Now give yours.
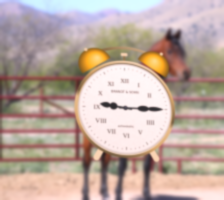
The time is 9:15
